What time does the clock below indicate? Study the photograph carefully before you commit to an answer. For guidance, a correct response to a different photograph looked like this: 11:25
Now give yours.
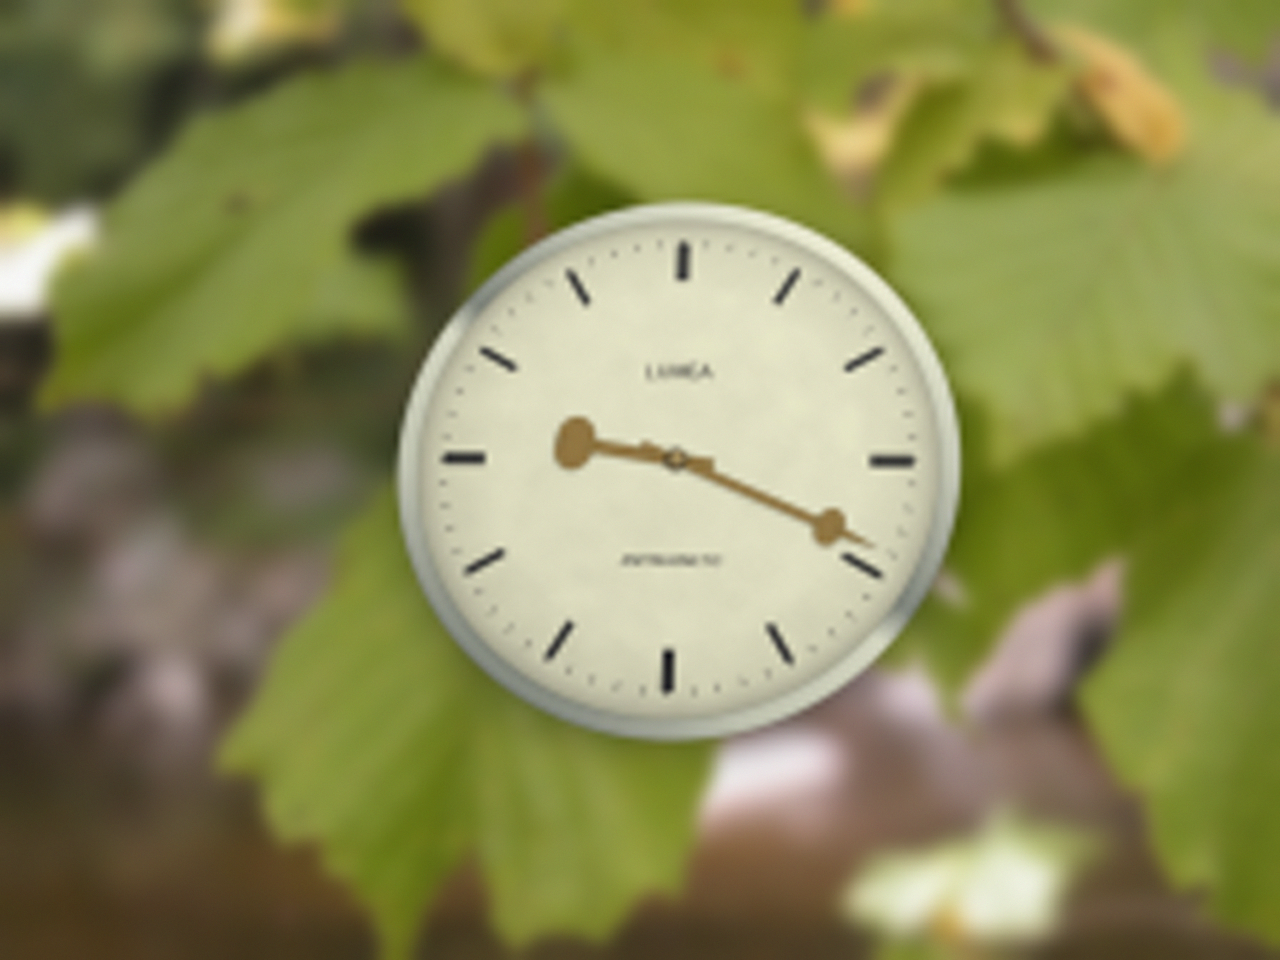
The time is 9:19
